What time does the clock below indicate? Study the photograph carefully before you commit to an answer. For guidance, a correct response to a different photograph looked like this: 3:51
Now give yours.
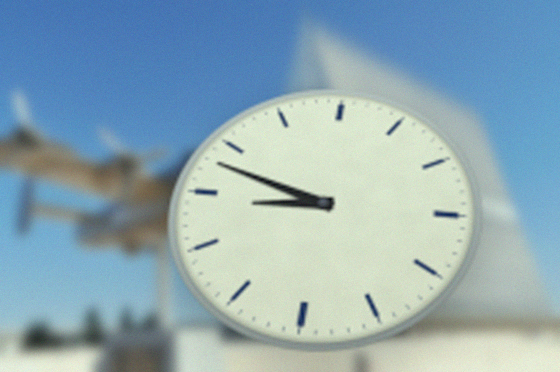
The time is 8:48
